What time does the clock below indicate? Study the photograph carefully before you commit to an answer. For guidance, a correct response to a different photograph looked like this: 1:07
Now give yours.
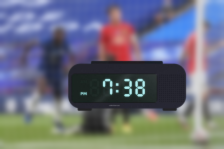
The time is 7:38
